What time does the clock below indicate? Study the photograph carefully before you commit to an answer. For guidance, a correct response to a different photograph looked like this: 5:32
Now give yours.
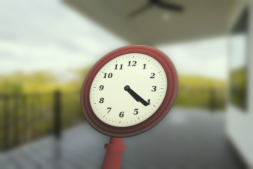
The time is 4:21
